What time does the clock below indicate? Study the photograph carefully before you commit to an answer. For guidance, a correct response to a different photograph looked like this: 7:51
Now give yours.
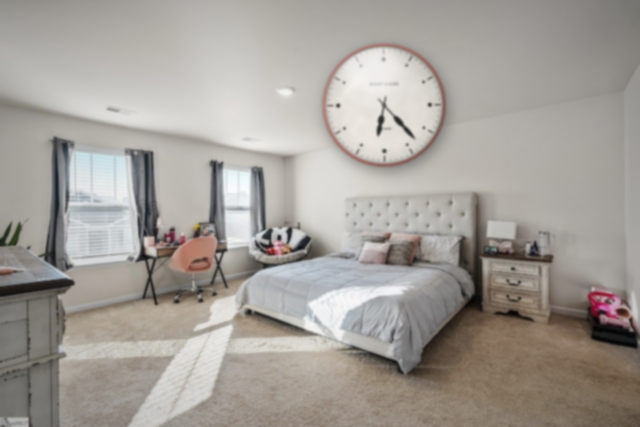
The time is 6:23
